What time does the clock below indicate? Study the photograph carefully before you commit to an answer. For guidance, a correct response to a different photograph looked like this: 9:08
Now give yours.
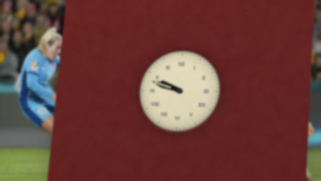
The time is 9:48
